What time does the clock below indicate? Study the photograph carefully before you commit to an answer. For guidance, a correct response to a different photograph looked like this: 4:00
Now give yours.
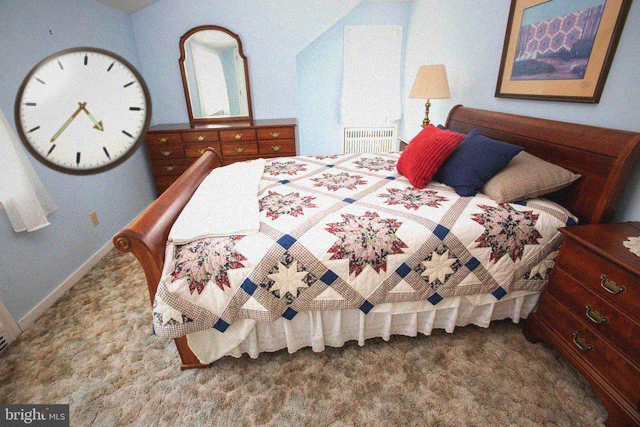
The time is 4:36
